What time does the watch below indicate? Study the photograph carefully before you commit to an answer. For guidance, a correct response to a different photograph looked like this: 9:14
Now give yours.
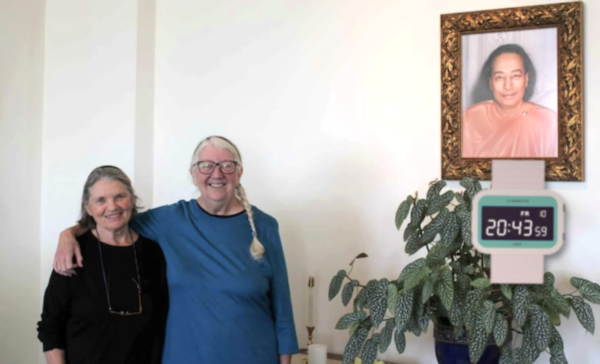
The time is 20:43
